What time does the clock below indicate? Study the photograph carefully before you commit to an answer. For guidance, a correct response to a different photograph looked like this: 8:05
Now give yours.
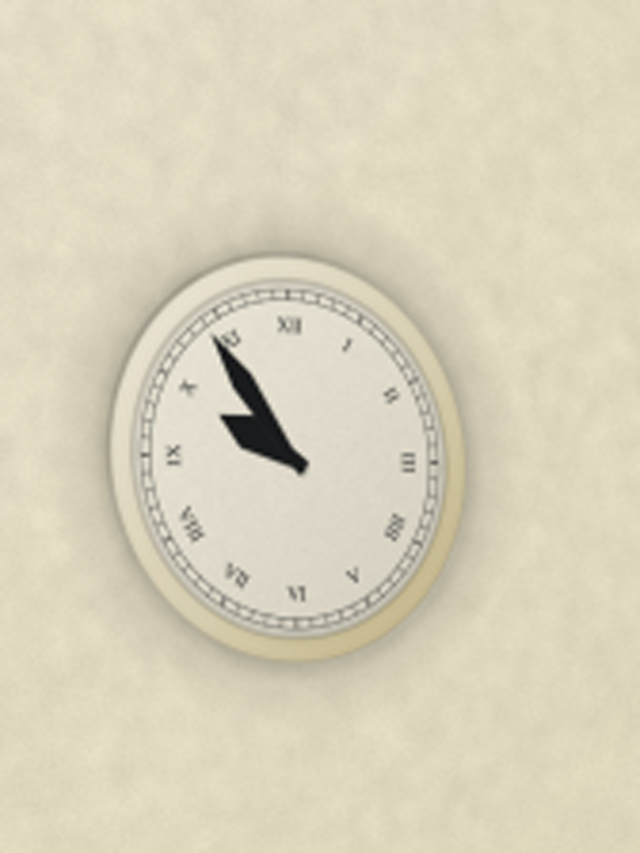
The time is 9:54
